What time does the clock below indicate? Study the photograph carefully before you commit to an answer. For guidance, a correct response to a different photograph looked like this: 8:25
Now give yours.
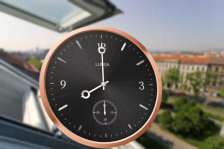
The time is 8:00
